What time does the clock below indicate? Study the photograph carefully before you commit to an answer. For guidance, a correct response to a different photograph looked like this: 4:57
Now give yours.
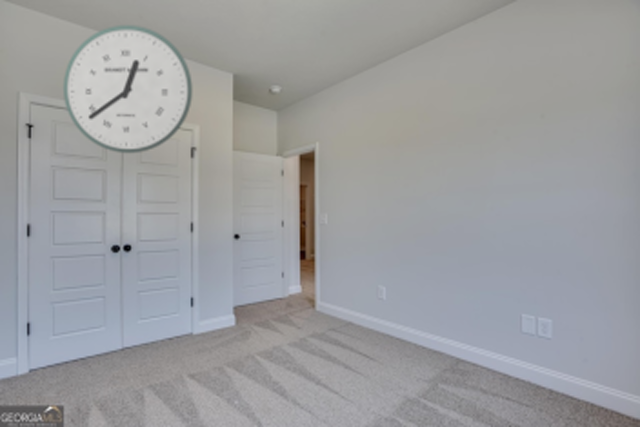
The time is 12:39
